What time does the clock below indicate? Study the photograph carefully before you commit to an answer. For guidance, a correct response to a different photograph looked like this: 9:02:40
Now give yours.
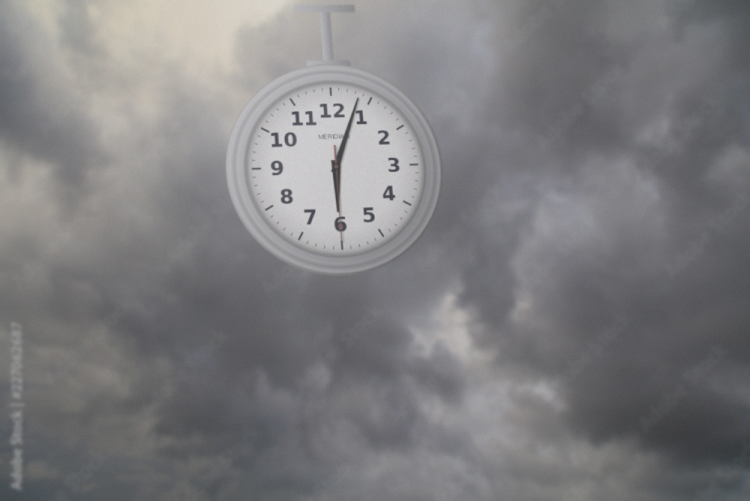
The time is 6:03:30
